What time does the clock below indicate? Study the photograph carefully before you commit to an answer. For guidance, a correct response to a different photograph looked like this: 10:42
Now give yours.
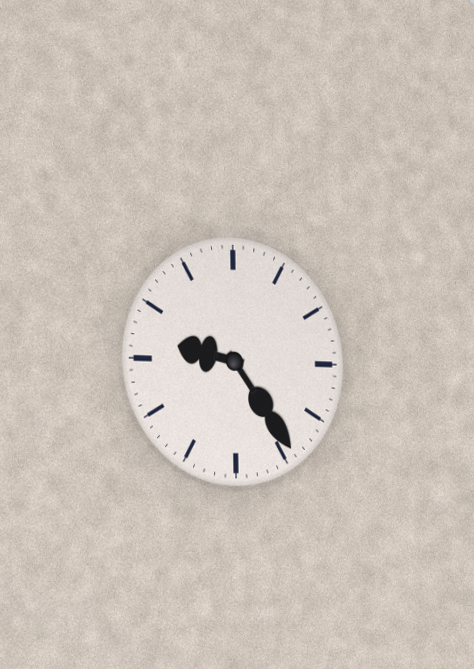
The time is 9:24
